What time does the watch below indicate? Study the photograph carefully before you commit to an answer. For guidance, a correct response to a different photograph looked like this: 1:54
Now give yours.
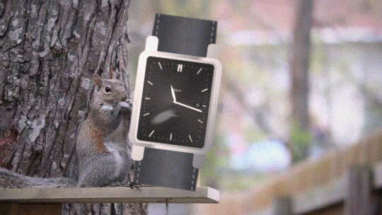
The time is 11:17
